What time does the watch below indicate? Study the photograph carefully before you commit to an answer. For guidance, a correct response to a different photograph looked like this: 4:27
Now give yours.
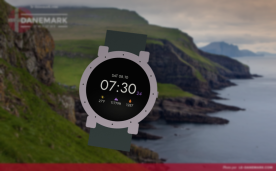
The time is 7:30
